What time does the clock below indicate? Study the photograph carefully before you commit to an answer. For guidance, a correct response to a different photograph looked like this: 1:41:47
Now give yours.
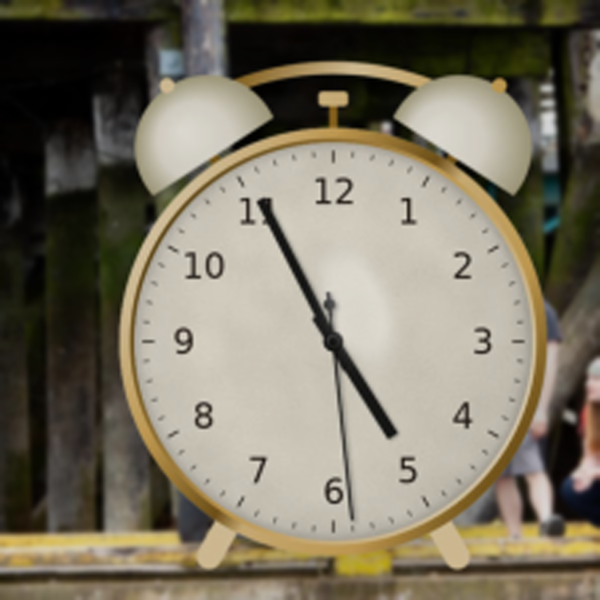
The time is 4:55:29
